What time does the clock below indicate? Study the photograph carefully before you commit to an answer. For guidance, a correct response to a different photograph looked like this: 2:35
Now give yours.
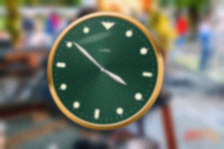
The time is 3:51
